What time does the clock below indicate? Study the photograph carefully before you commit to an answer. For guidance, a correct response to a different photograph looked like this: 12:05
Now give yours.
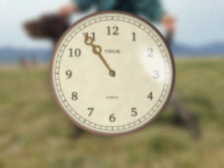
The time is 10:54
